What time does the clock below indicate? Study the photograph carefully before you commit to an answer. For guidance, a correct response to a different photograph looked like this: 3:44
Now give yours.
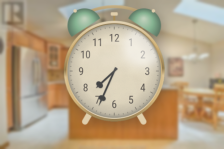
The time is 7:34
